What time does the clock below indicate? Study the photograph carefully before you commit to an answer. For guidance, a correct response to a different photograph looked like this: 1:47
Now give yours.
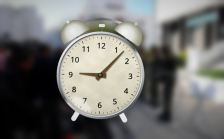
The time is 9:07
